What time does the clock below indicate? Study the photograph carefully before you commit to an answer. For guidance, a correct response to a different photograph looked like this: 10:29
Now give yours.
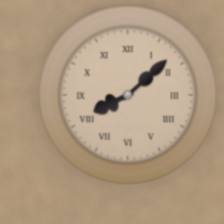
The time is 8:08
